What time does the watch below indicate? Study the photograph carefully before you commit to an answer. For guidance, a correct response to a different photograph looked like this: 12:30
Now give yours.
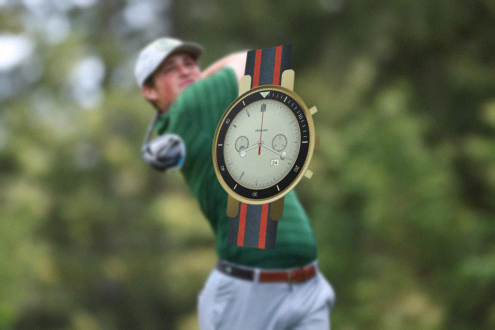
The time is 8:19
